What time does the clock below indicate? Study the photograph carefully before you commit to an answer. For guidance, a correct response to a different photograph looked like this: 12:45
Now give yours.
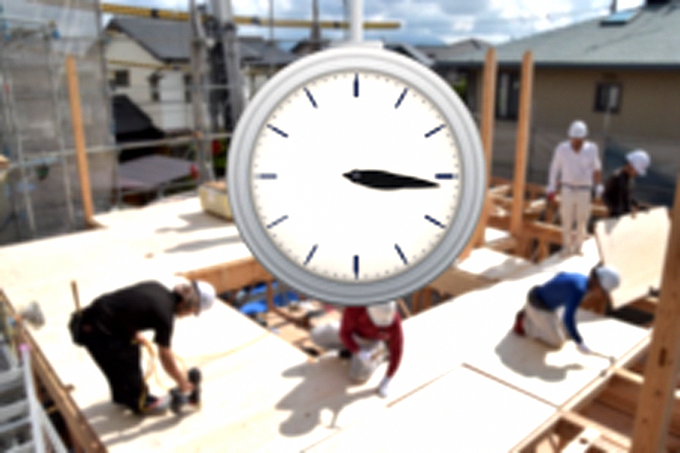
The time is 3:16
